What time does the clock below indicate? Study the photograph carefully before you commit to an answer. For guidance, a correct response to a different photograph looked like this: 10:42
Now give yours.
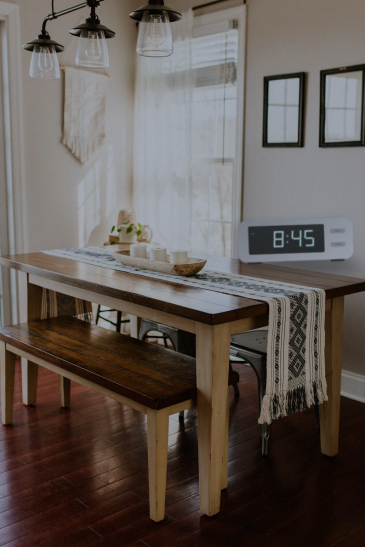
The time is 8:45
